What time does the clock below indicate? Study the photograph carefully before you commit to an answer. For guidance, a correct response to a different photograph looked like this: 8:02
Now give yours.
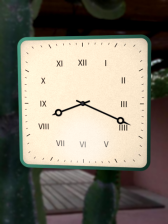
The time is 8:19
